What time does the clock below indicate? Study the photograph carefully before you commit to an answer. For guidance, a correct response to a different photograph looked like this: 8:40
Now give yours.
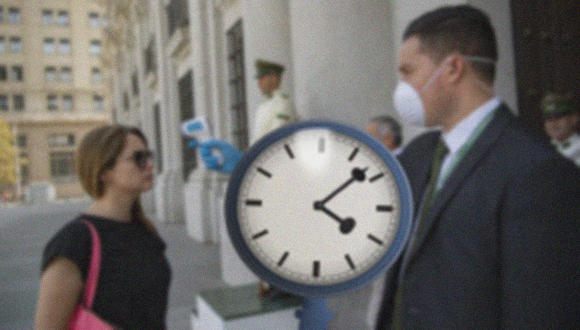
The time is 4:08
